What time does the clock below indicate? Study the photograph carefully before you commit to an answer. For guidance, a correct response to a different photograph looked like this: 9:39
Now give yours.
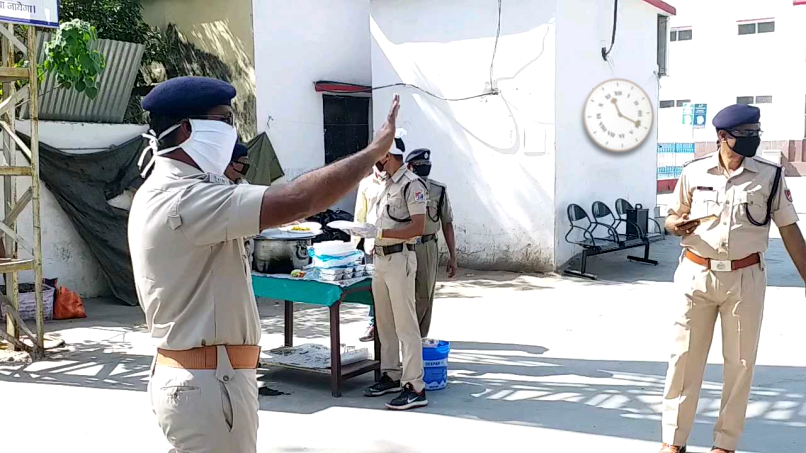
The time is 11:20
